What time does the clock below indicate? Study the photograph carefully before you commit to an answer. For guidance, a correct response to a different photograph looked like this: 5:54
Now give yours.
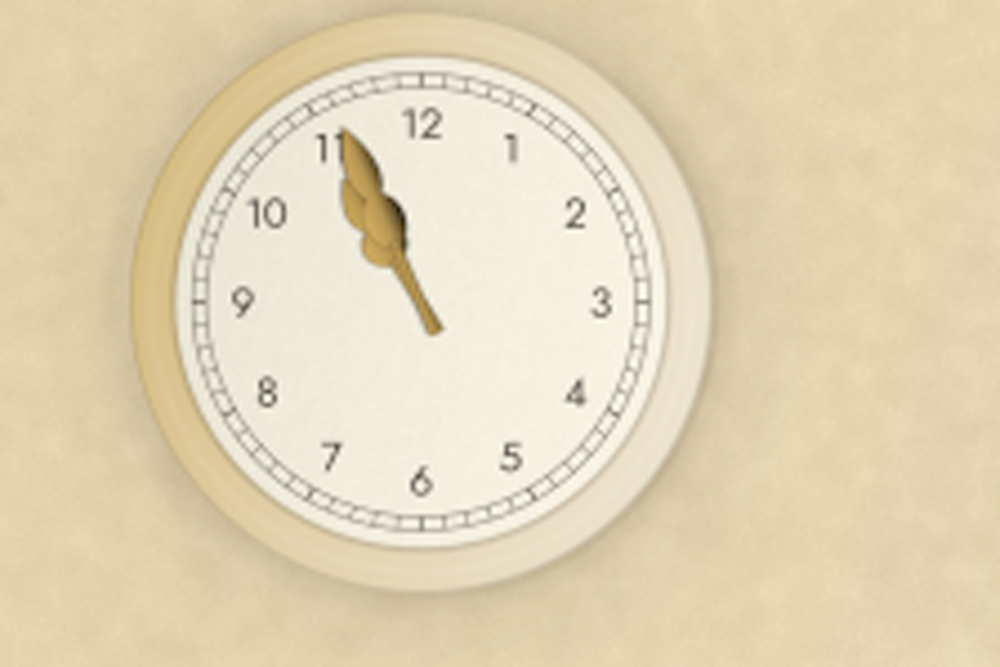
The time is 10:56
